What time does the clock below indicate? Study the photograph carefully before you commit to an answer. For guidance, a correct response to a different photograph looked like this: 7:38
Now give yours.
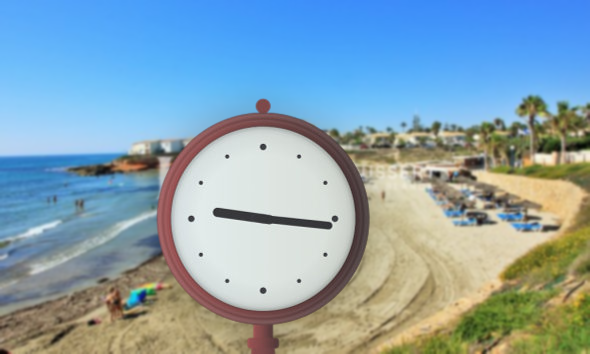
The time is 9:16
